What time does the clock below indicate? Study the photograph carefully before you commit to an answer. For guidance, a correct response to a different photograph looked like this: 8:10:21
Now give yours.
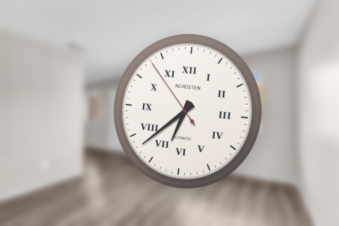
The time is 6:37:53
